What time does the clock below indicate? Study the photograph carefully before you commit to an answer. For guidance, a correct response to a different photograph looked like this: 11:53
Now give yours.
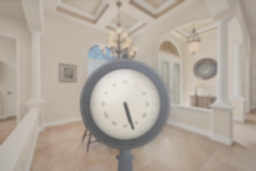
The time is 5:27
